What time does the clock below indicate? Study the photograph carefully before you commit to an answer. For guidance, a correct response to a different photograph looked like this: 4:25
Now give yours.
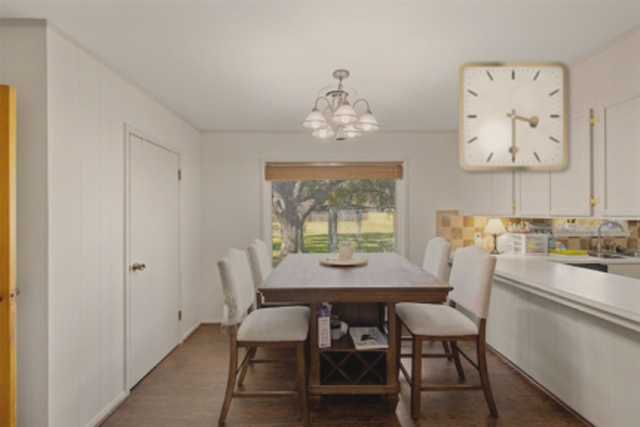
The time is 3:30
